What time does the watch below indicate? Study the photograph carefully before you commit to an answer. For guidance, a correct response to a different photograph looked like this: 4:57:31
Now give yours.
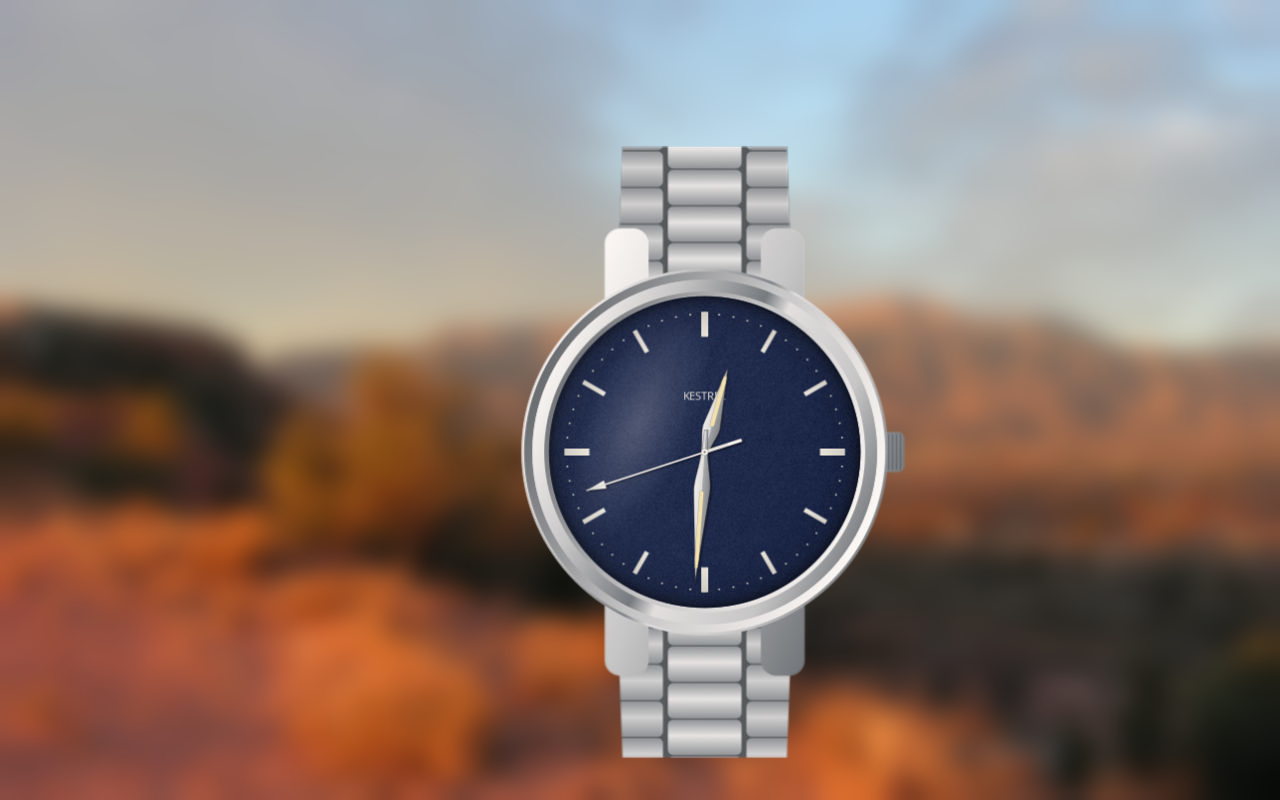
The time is 12:30:42
